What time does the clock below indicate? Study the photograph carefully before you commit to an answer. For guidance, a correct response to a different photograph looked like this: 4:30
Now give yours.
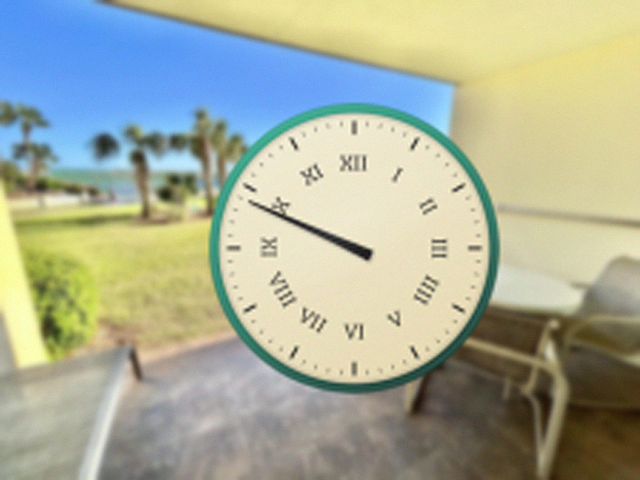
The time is 9:49
